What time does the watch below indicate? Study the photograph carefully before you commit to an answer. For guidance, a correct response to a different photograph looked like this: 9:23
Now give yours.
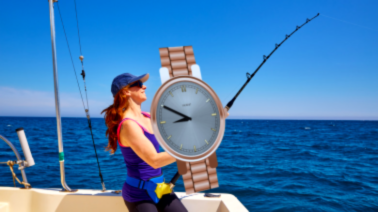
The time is 8:50
